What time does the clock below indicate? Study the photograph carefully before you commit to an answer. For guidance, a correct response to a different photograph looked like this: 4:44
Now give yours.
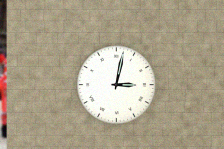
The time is 3:02
